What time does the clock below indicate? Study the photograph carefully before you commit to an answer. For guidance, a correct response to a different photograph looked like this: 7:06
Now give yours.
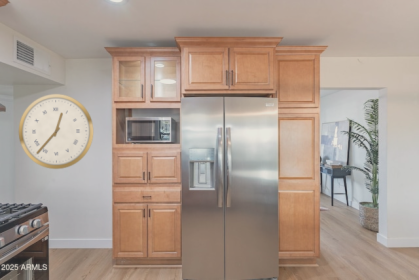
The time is 12:37
